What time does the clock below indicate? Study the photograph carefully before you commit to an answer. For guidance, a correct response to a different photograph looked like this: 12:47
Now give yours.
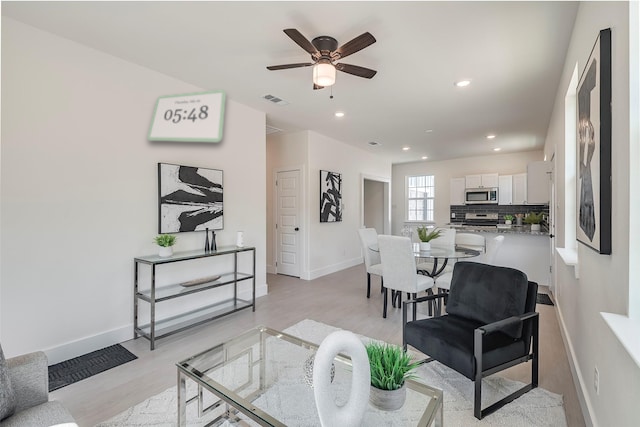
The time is 5:48
